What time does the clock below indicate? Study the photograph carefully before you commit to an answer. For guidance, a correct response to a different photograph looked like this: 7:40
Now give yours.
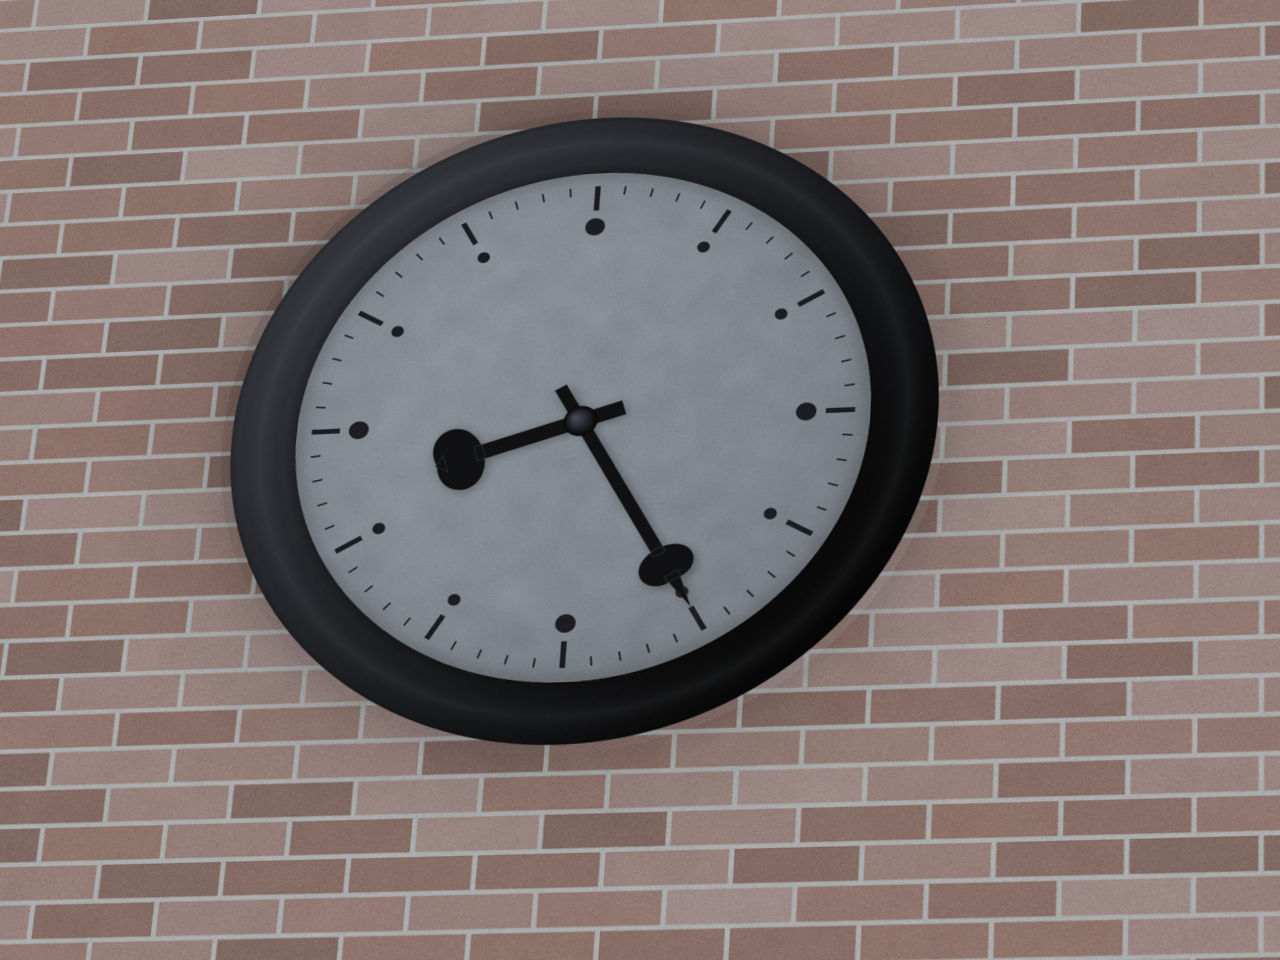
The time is 8:25
